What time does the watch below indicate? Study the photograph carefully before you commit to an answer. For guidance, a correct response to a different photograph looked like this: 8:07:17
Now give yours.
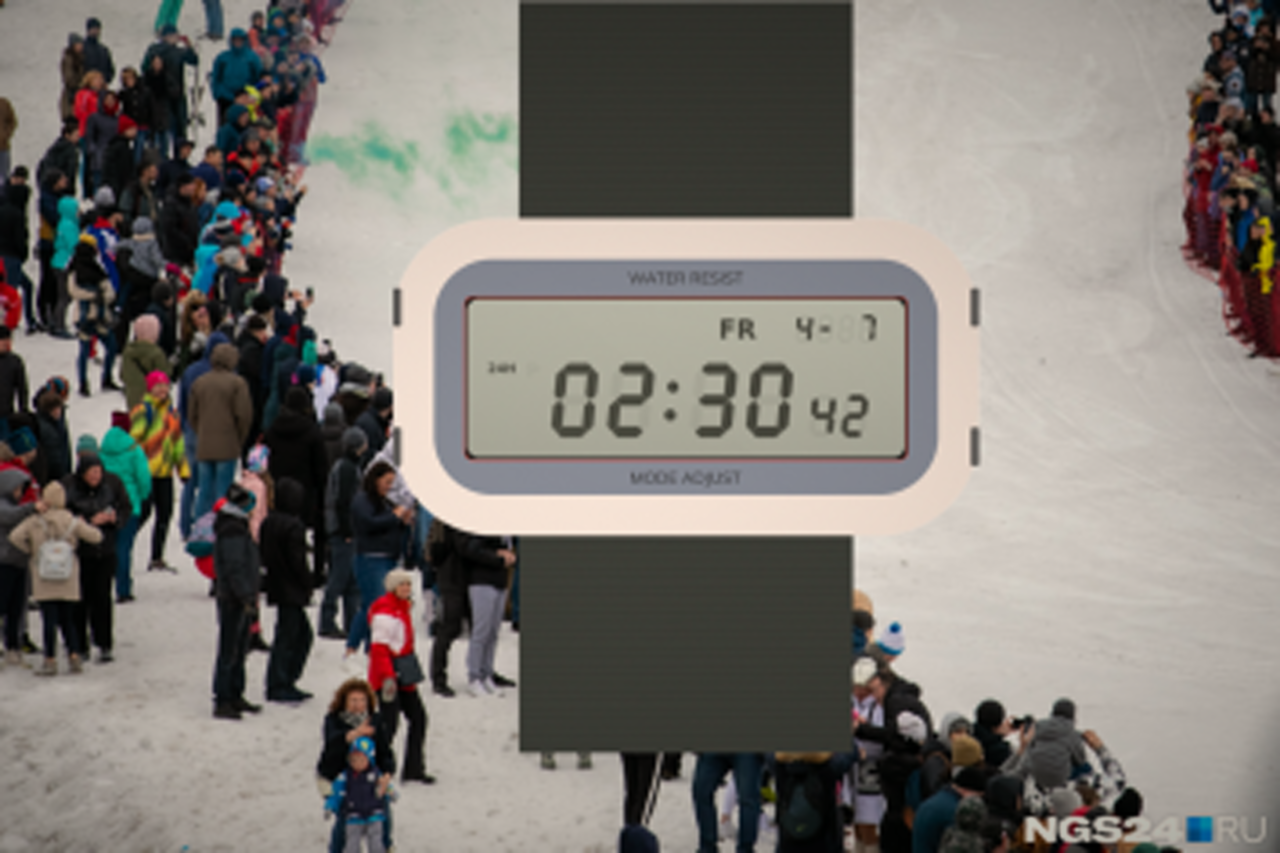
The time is 2:30:42
